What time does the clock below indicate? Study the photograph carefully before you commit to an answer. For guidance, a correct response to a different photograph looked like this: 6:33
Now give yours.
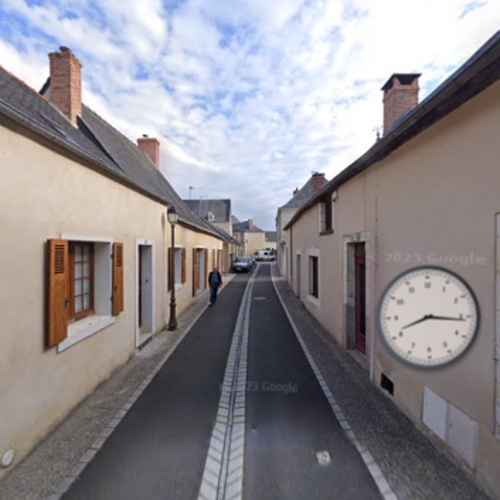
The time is 8:16
